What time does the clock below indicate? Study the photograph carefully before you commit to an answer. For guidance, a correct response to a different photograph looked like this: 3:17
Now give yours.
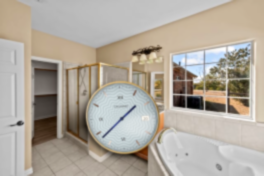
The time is 1:38
